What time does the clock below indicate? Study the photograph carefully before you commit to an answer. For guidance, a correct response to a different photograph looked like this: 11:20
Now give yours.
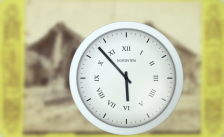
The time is 5:53
